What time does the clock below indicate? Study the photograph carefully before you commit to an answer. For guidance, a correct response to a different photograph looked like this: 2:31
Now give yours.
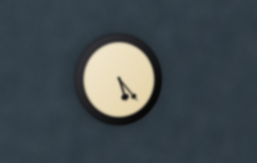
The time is 5:23
